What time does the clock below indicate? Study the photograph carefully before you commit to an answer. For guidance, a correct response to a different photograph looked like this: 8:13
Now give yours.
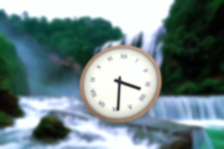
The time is 3:29
